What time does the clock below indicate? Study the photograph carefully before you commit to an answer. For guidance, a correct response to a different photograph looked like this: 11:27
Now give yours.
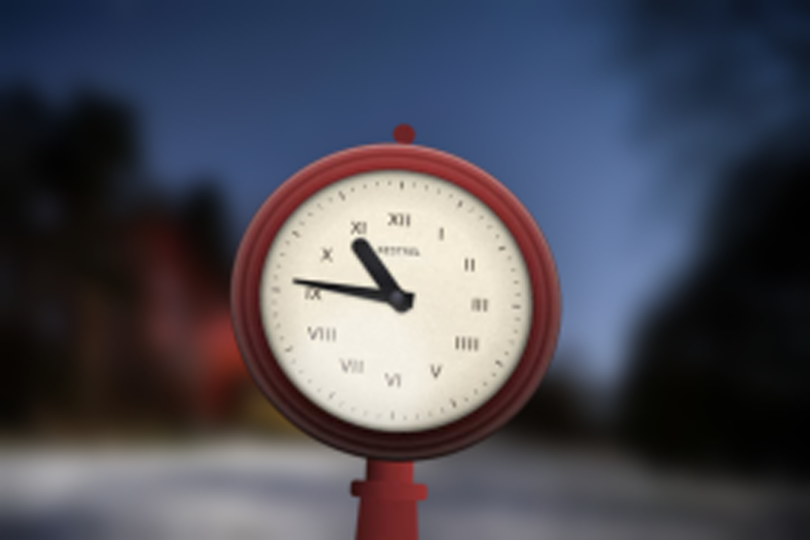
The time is 10:46
